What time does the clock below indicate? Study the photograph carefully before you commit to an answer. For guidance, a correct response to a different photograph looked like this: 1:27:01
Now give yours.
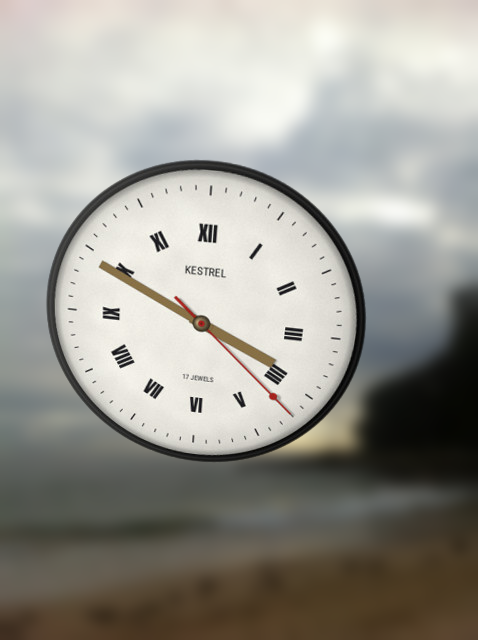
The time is 3:49:22
